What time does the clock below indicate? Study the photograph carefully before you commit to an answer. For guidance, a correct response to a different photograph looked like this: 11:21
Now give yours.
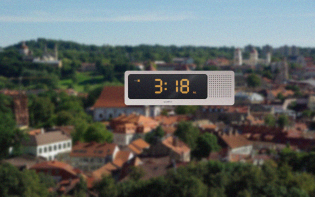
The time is 3:18
